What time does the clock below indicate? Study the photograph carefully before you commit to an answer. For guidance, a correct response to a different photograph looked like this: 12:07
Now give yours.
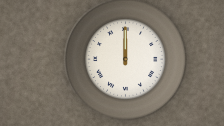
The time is 12:00
